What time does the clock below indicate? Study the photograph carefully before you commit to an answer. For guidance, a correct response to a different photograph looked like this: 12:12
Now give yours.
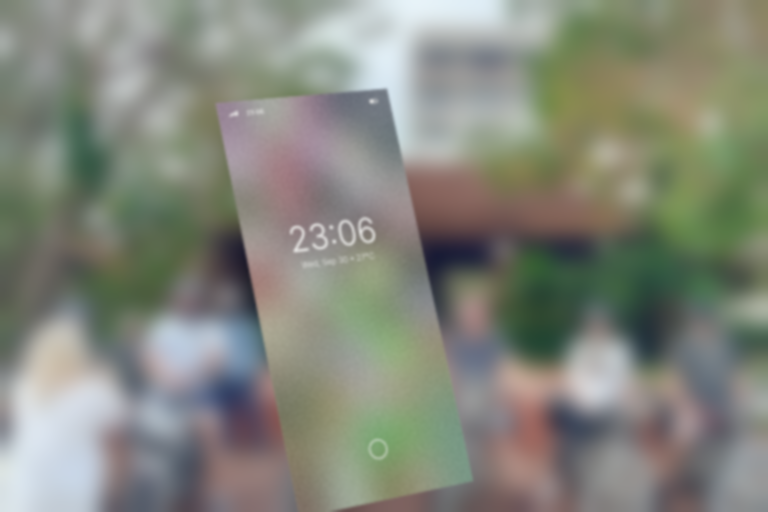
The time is 23:06
